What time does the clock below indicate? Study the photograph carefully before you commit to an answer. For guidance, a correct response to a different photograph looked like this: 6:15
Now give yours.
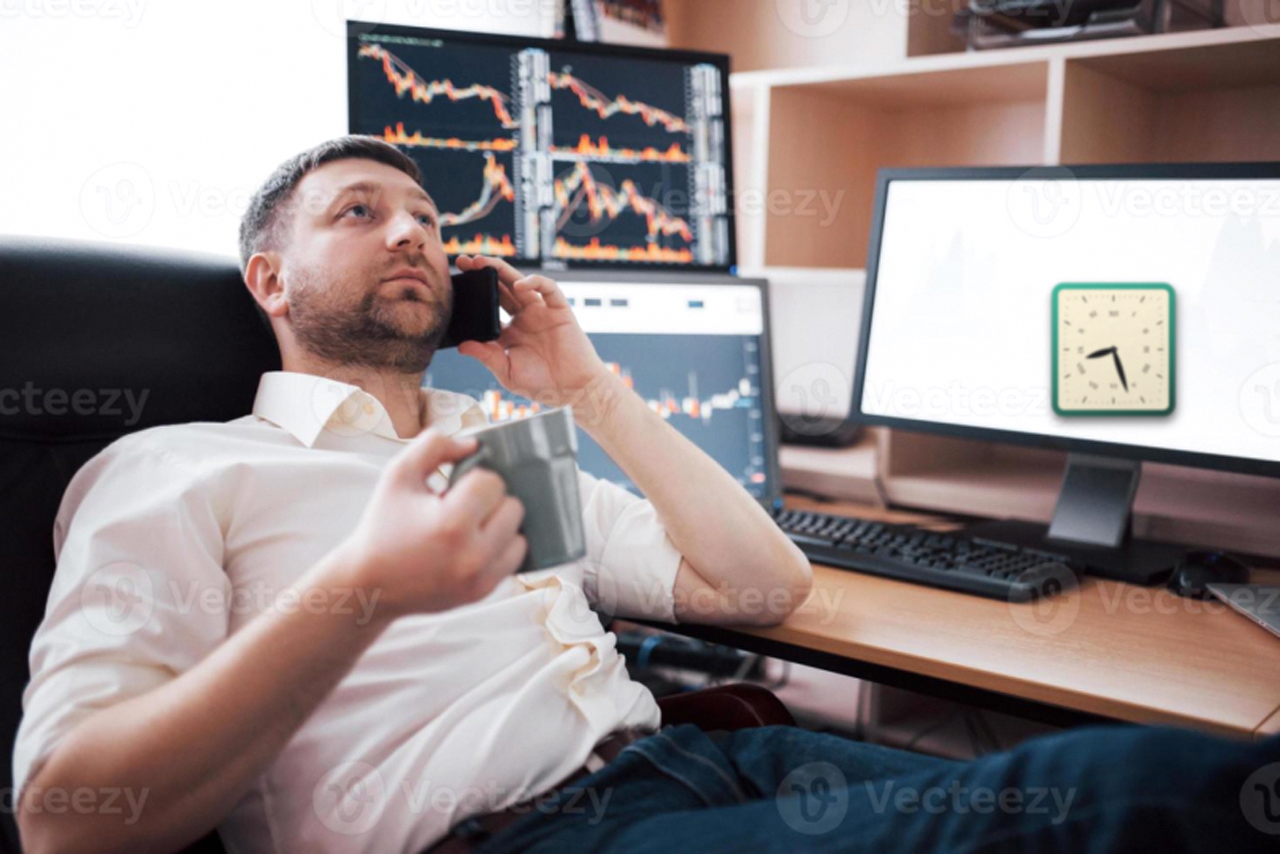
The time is 8:27
